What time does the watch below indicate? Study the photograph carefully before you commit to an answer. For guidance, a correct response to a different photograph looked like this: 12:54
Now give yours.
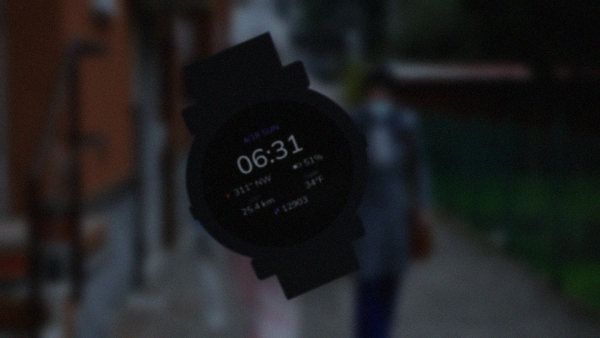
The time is 6:31
